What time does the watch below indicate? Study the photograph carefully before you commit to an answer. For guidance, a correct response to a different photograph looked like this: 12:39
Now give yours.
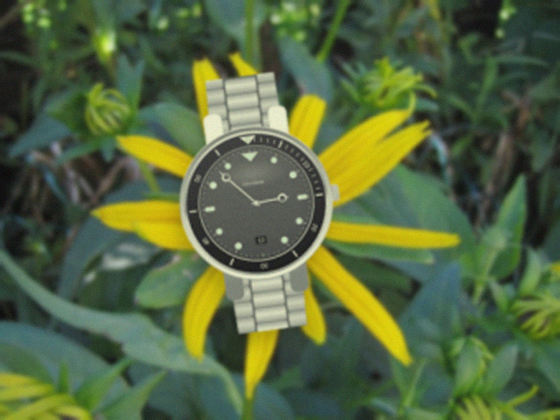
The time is 2:53
